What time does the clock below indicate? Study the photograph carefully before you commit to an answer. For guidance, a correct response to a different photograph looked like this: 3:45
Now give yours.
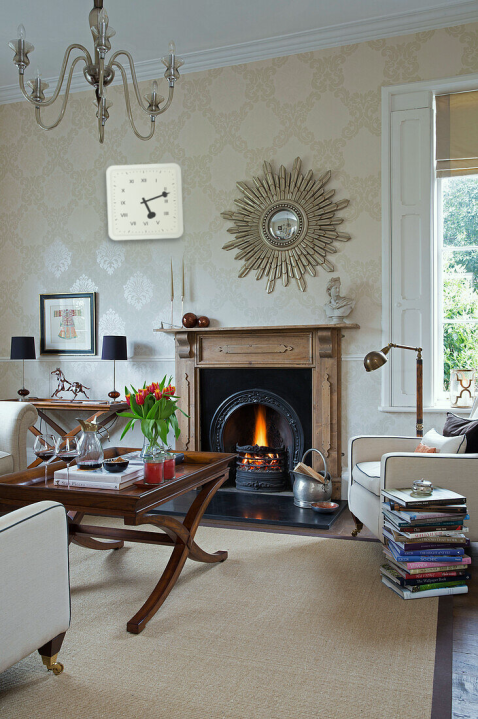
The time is 5:12
